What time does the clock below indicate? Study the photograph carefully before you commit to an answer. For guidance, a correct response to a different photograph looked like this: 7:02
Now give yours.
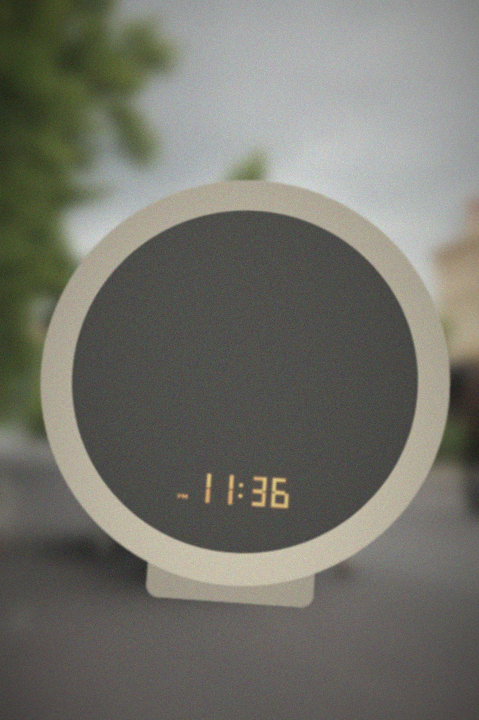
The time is 11:36
